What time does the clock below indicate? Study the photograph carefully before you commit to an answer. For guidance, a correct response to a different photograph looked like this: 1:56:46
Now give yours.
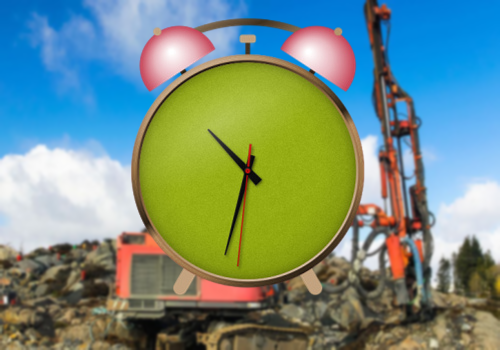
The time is 10:32:31
